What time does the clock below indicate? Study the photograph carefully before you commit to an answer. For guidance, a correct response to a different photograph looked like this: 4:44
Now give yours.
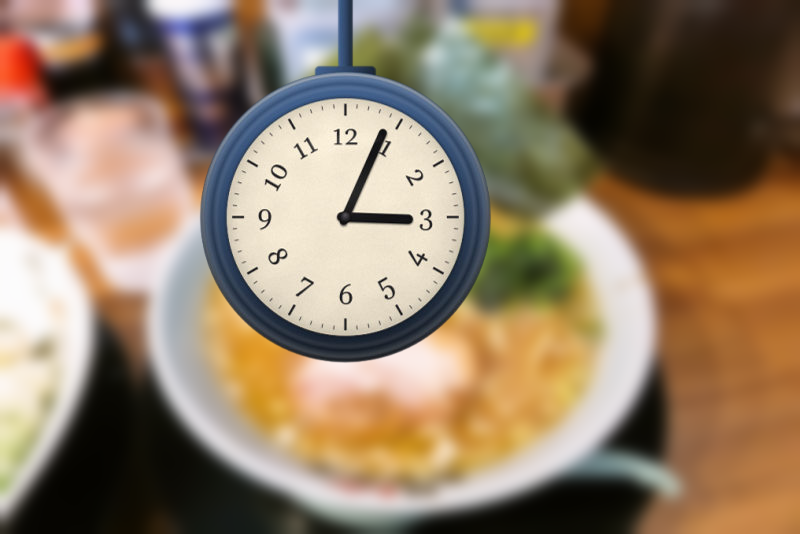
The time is 3:04
